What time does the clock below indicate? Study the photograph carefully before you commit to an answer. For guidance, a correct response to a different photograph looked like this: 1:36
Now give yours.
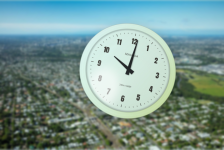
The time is 10:01
